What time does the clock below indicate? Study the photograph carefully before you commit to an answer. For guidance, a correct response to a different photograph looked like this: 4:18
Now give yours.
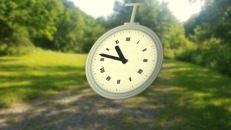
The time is 10:47
